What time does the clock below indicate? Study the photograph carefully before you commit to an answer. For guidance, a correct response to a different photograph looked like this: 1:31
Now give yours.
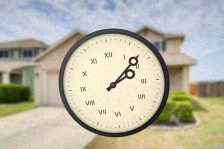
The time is 2:08
